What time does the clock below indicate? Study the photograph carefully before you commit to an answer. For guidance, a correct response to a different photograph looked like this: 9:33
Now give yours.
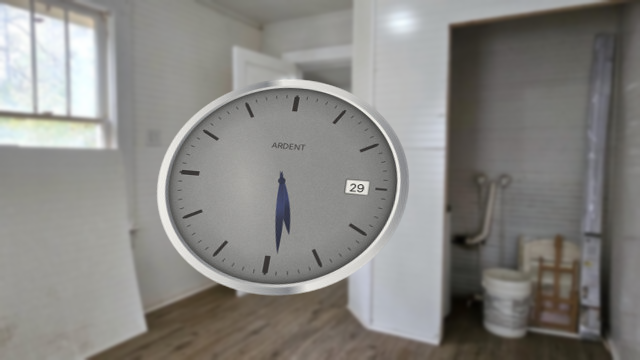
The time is 5:29
